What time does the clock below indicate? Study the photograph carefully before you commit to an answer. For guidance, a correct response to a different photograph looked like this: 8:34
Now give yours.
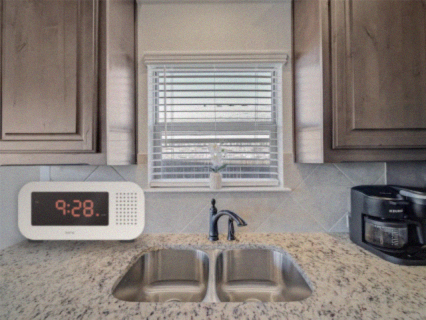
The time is 9:28
